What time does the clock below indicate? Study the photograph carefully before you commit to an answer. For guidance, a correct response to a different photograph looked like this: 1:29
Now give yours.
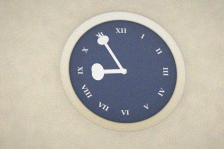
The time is 8:55
